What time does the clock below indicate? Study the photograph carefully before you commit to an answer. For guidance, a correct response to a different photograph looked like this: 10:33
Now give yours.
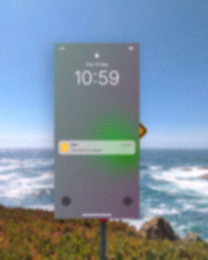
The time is 10:59
